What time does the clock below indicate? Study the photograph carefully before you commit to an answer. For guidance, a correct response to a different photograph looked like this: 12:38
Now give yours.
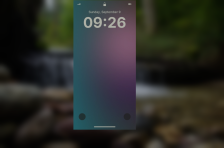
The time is 9:26
